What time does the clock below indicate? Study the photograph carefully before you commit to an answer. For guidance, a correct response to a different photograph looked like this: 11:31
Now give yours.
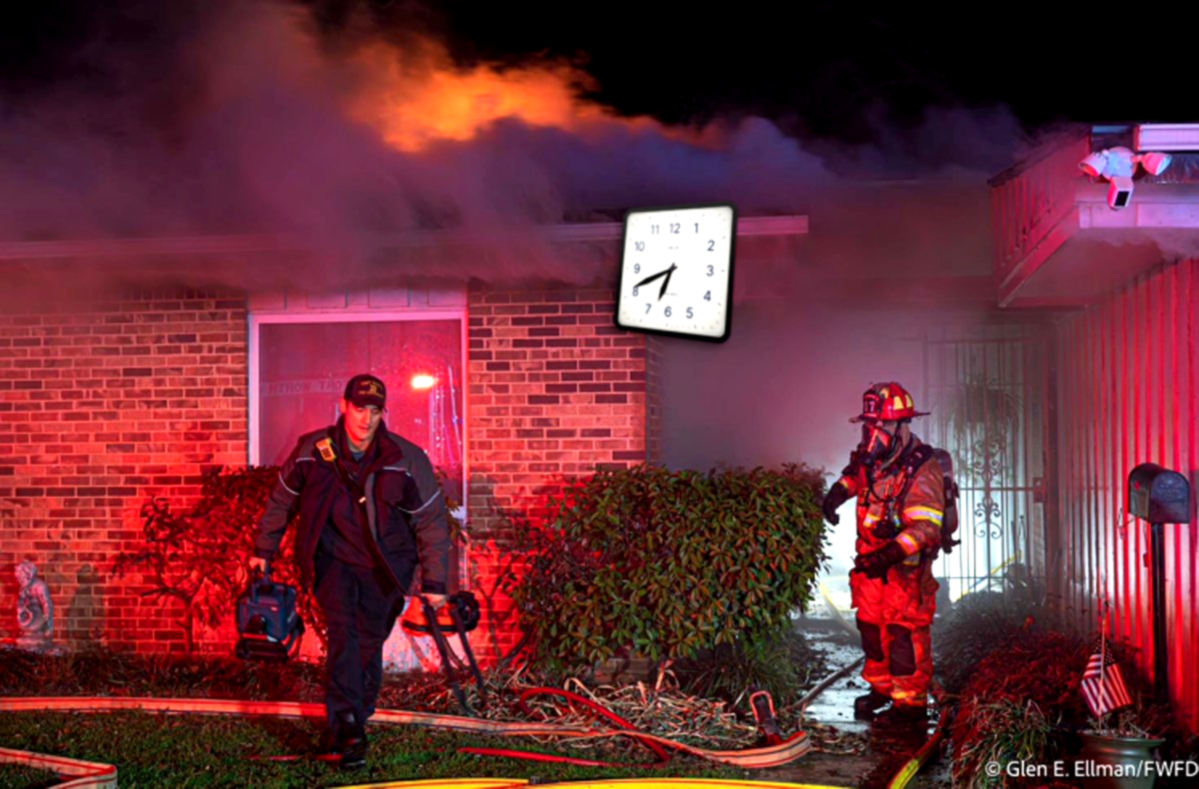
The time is 6:41
